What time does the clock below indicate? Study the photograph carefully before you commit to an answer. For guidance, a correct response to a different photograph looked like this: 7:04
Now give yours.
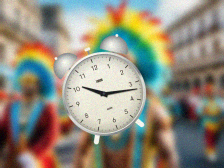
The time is 10:17
